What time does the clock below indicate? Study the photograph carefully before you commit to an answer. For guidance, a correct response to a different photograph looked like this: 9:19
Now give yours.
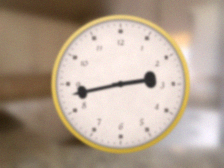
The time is 2:43
